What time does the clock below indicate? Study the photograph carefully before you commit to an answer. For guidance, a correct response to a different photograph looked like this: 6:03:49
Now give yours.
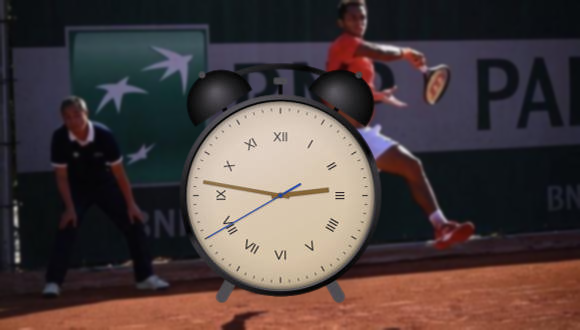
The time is 2:46:40
